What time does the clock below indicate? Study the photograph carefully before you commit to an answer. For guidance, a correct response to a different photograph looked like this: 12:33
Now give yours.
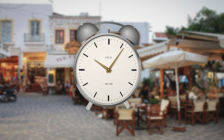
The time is 10:06
